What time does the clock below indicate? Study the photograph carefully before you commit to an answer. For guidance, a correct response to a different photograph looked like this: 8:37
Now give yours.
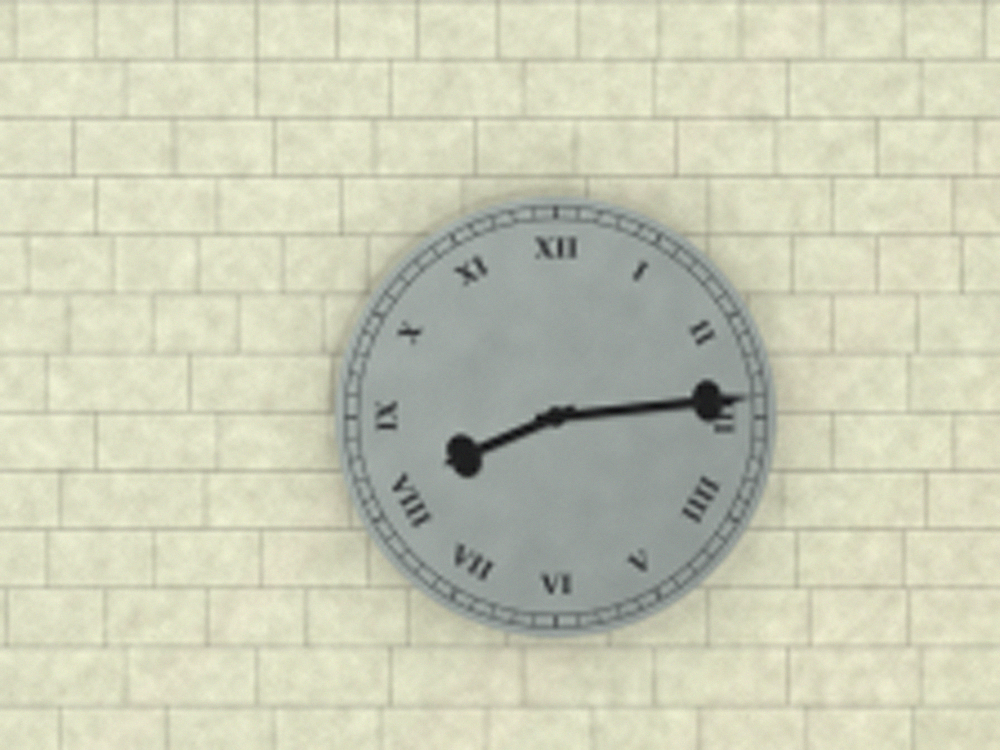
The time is 8:14
